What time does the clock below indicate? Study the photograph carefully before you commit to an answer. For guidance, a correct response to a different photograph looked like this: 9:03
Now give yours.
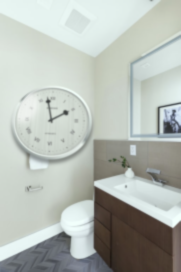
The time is 1:58
